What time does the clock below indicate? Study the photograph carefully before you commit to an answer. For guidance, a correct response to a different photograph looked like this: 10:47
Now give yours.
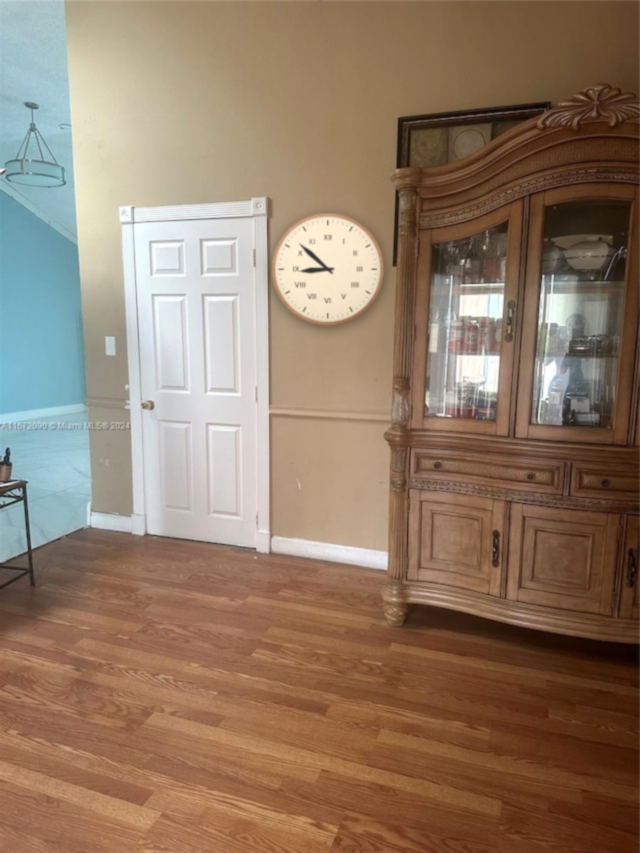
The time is 8:52
